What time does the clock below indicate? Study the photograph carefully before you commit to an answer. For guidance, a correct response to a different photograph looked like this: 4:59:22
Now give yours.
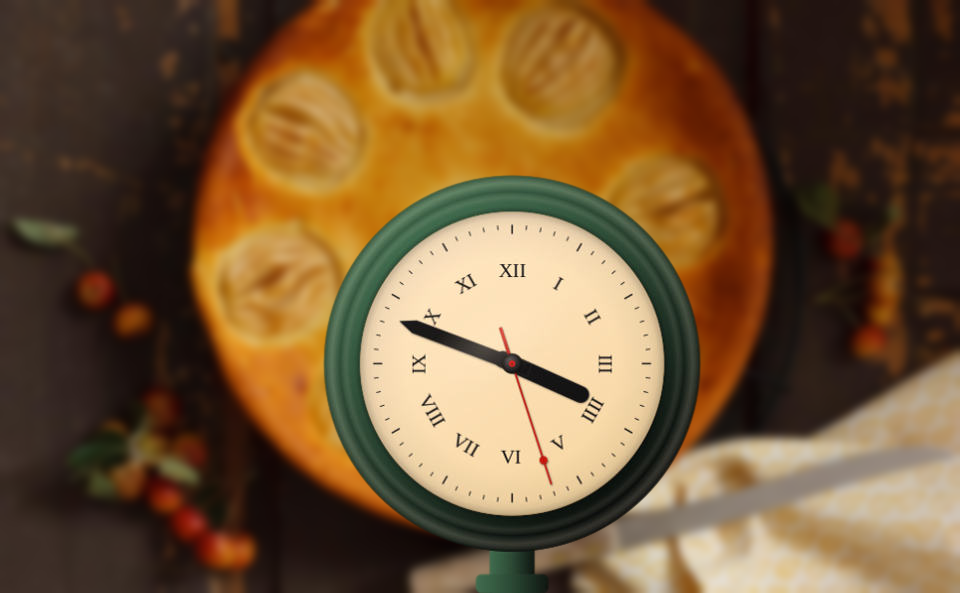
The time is 3:48:27
